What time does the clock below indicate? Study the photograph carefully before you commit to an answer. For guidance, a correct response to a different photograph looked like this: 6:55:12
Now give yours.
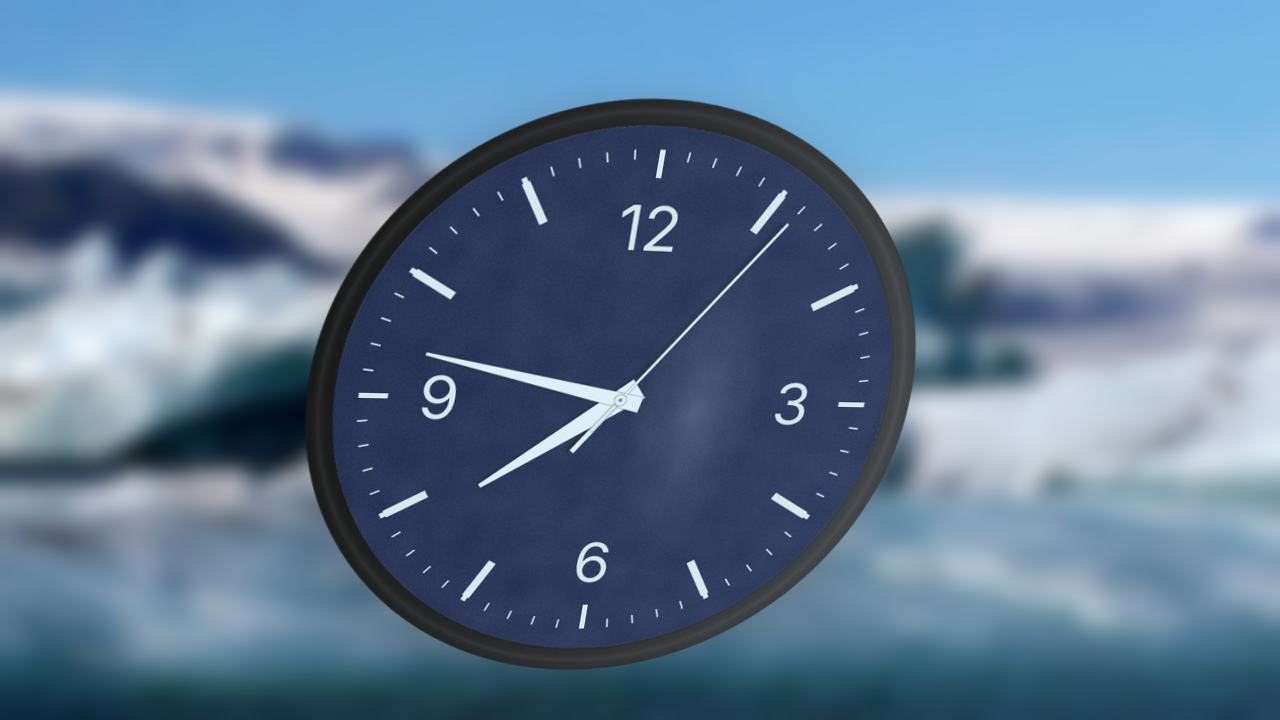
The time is 7:47:06
